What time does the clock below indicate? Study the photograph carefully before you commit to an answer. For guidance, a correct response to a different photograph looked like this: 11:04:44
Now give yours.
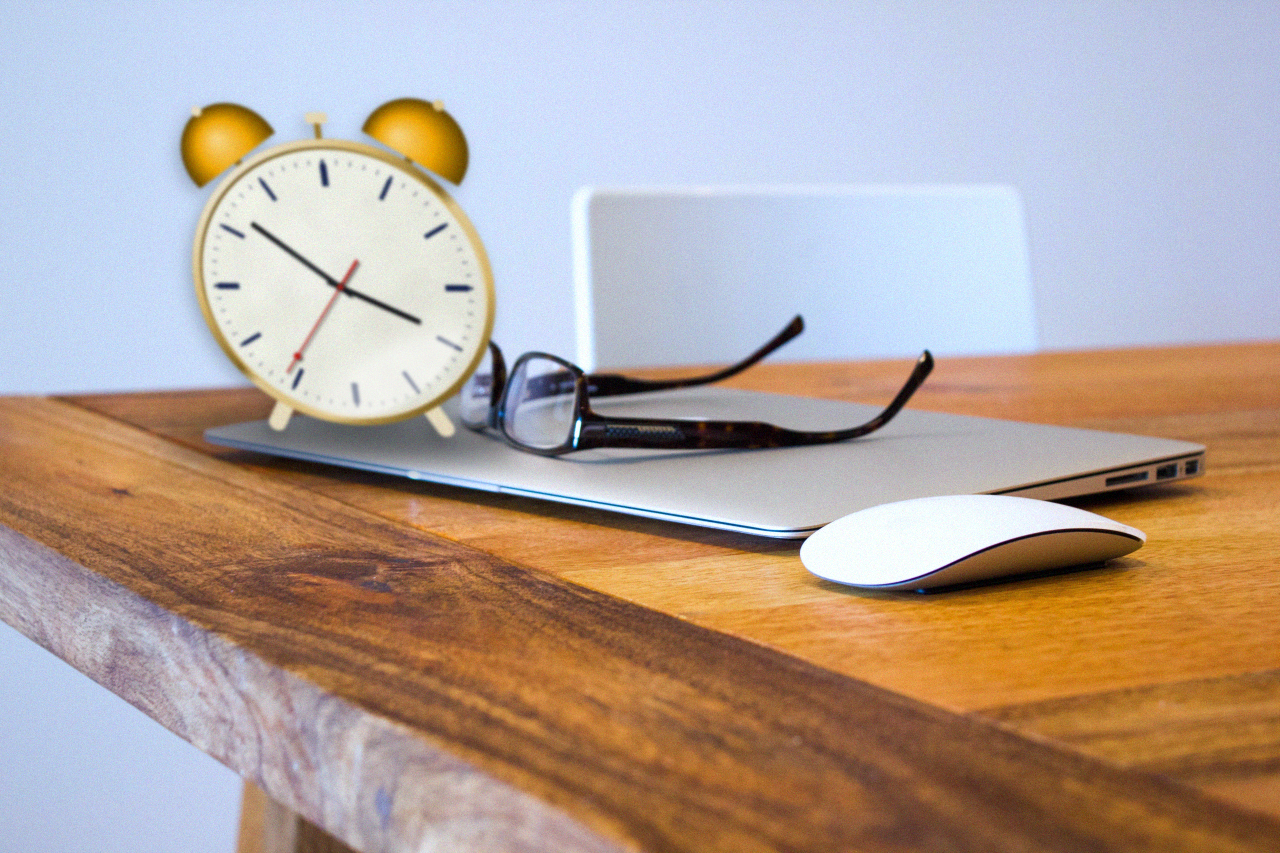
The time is 3:51:36
